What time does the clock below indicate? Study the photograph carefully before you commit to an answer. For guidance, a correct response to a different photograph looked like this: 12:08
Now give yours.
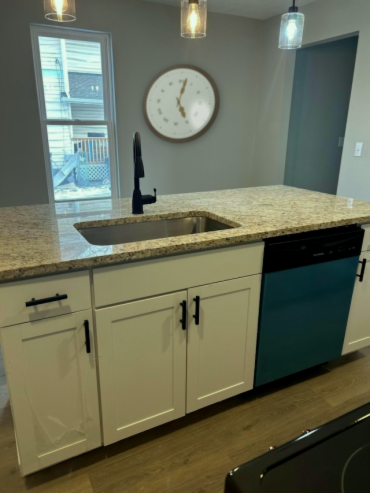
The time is 5:02
